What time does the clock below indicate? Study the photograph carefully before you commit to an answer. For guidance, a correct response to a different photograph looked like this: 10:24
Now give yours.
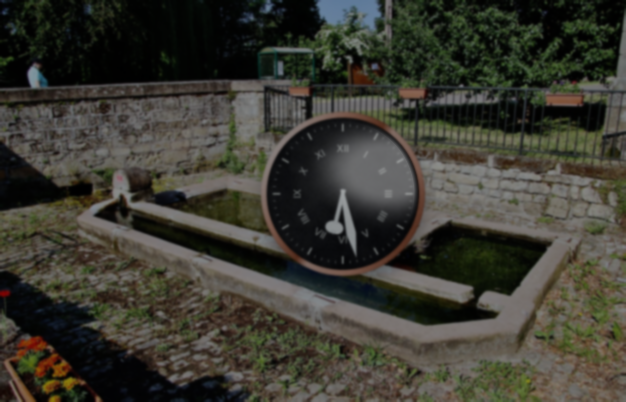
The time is 6:28
